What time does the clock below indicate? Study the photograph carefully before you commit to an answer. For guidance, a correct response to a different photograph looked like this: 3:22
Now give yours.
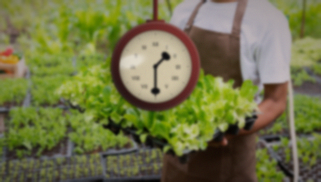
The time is 1:30
